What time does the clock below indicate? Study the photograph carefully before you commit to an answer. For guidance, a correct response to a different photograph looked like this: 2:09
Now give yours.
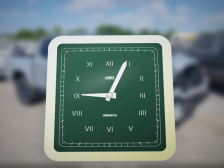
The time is 9:04
